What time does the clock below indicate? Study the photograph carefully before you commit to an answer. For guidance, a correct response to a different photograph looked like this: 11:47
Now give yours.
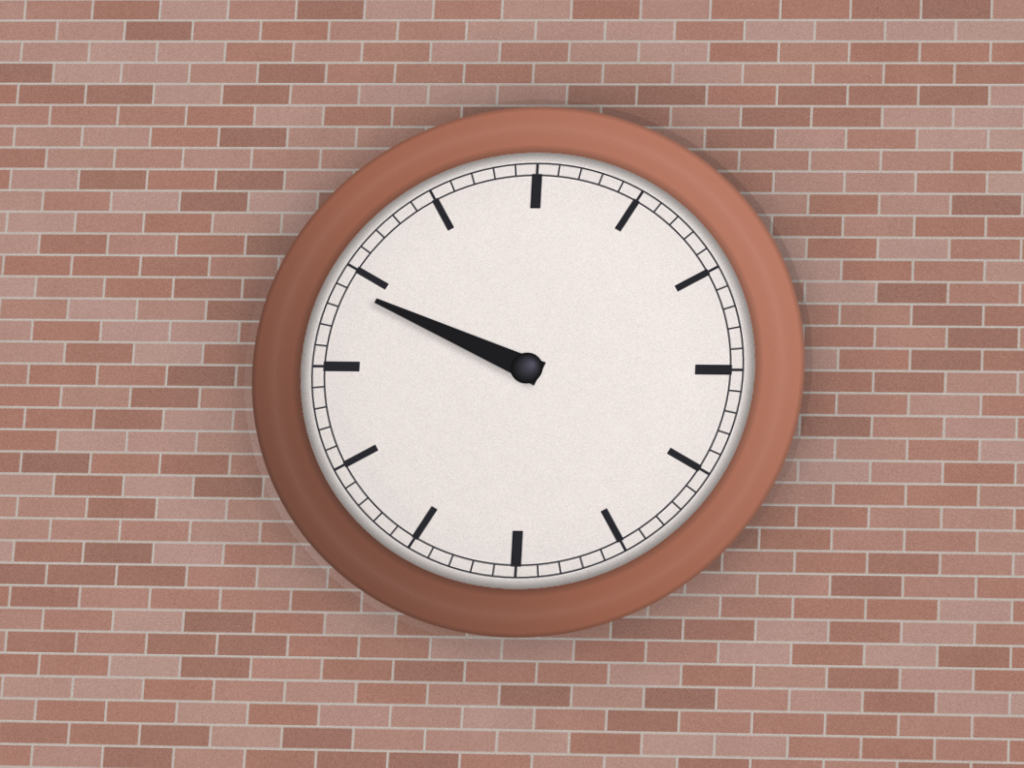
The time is 9:49
